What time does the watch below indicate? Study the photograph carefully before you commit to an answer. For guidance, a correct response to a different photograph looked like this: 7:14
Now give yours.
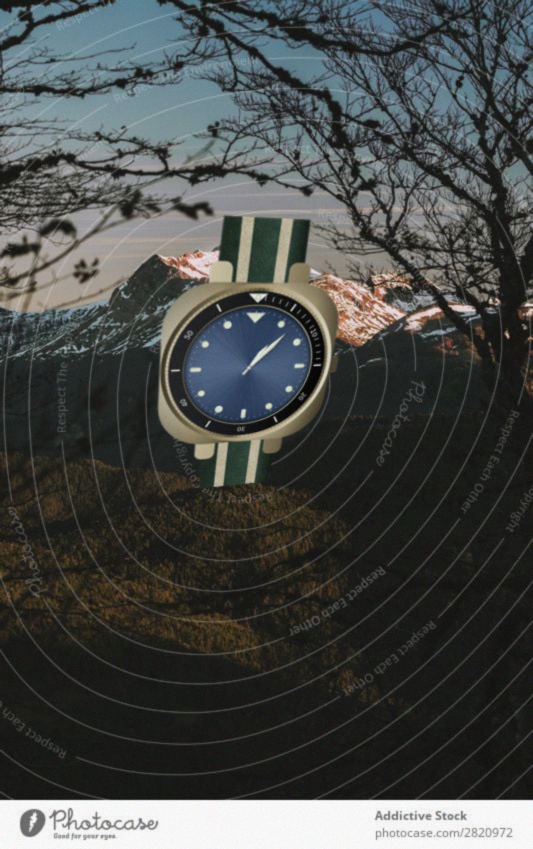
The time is 1:07
